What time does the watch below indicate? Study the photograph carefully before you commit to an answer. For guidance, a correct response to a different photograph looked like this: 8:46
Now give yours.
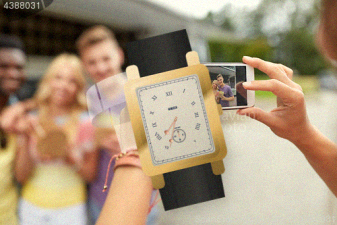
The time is 7:34
